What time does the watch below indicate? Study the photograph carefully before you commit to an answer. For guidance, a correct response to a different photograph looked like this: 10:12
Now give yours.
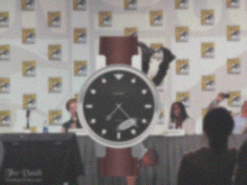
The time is 7:23
